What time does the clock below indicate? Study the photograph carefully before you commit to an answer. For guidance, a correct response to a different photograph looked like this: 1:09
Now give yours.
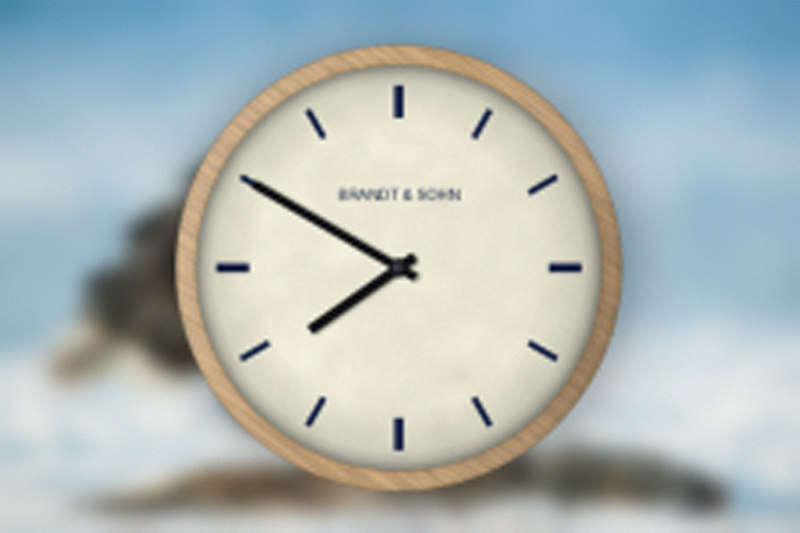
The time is 7:50
